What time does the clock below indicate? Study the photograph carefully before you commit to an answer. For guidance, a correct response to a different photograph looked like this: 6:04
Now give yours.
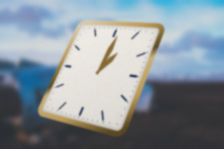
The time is 1:01
